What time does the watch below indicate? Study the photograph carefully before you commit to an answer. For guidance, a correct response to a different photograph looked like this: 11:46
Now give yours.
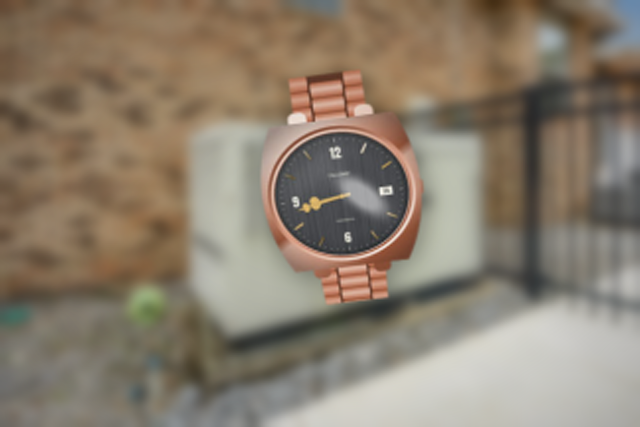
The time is 8:43
